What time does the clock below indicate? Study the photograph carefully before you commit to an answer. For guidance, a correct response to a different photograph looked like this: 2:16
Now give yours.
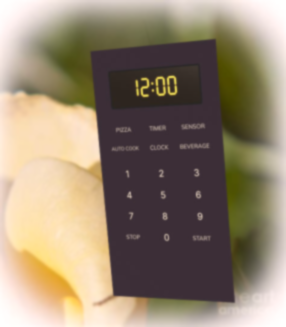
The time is 12:00
